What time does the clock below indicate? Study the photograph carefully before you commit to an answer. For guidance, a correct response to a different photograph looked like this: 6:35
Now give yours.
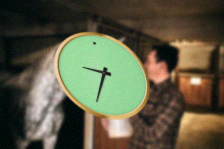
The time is 9:35
